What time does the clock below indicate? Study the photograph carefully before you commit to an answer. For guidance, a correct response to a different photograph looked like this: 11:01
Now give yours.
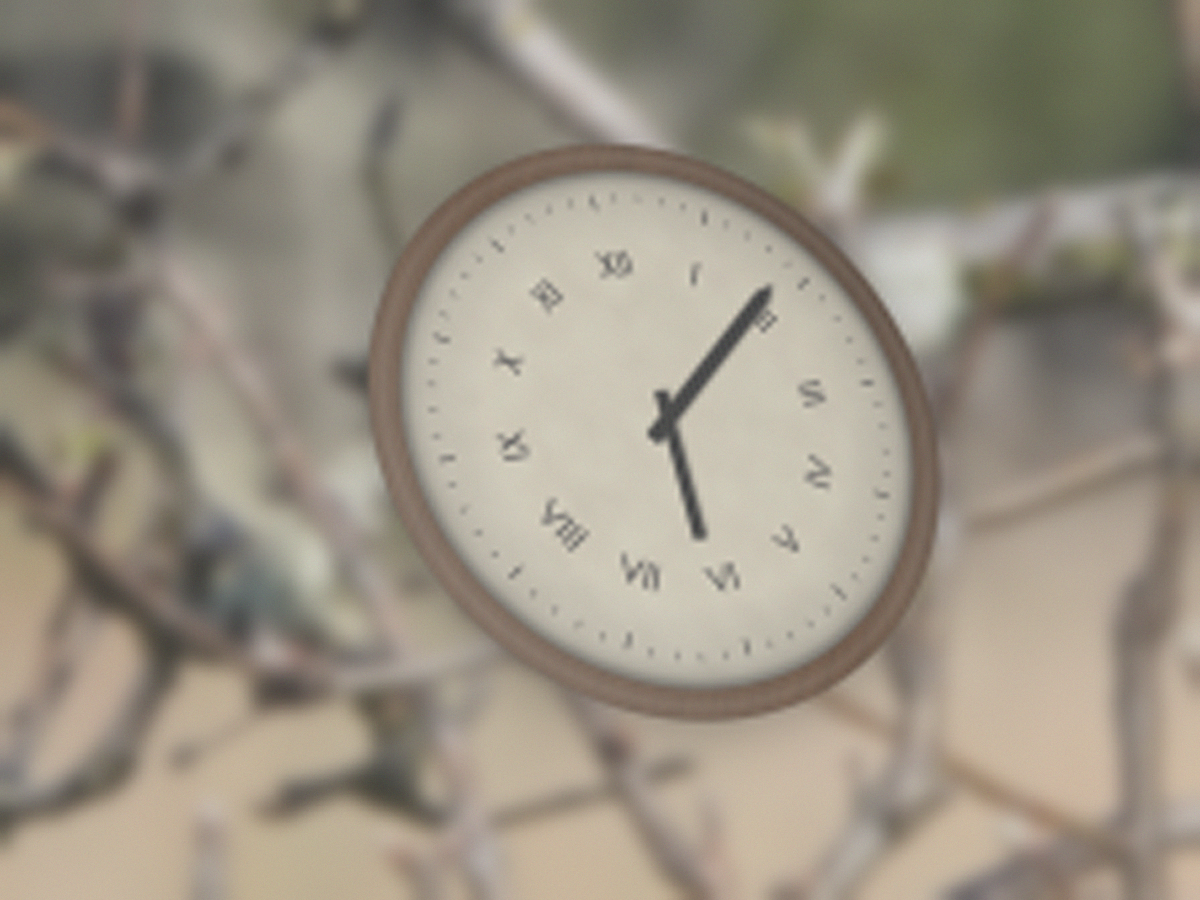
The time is 6:09
